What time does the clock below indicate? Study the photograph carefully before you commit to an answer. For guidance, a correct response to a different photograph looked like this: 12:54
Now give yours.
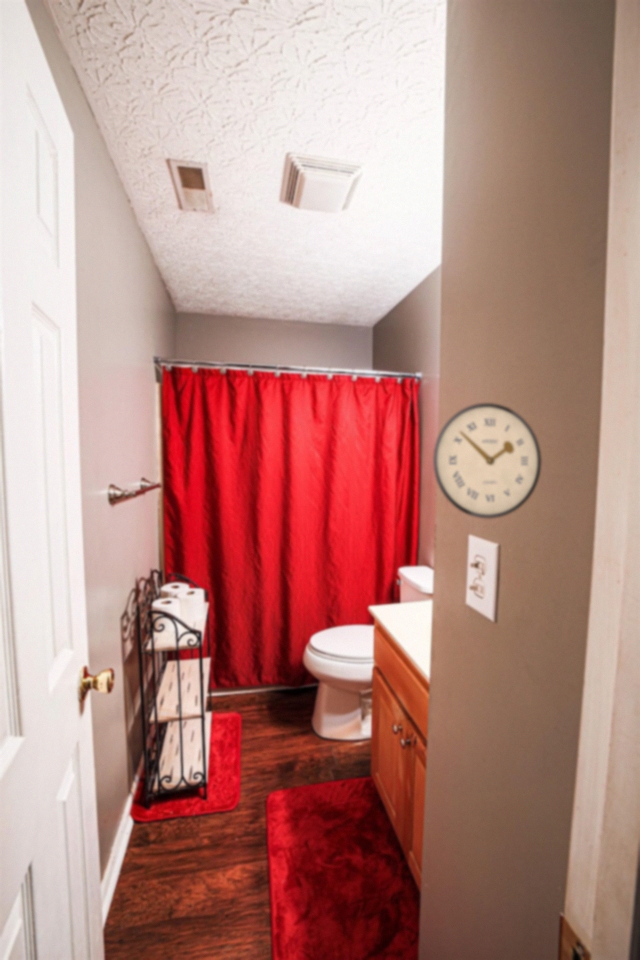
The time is 1:52
